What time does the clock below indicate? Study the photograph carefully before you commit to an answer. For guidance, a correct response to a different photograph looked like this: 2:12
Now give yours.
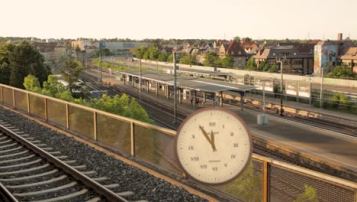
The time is 11:55
